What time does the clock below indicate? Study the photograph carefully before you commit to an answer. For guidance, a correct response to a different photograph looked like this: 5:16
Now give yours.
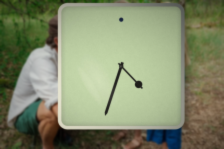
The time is 4:33
